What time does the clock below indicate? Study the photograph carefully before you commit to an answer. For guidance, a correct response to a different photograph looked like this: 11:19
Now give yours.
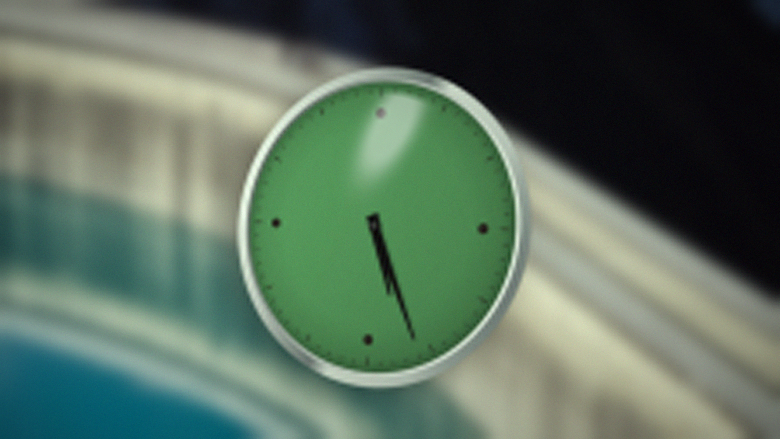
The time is 5:26
